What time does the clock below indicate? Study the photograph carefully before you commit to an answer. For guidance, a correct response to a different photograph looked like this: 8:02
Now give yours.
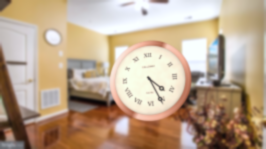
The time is 4:26
